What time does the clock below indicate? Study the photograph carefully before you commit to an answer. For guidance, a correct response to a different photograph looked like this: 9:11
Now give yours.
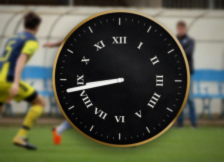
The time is 8:43
